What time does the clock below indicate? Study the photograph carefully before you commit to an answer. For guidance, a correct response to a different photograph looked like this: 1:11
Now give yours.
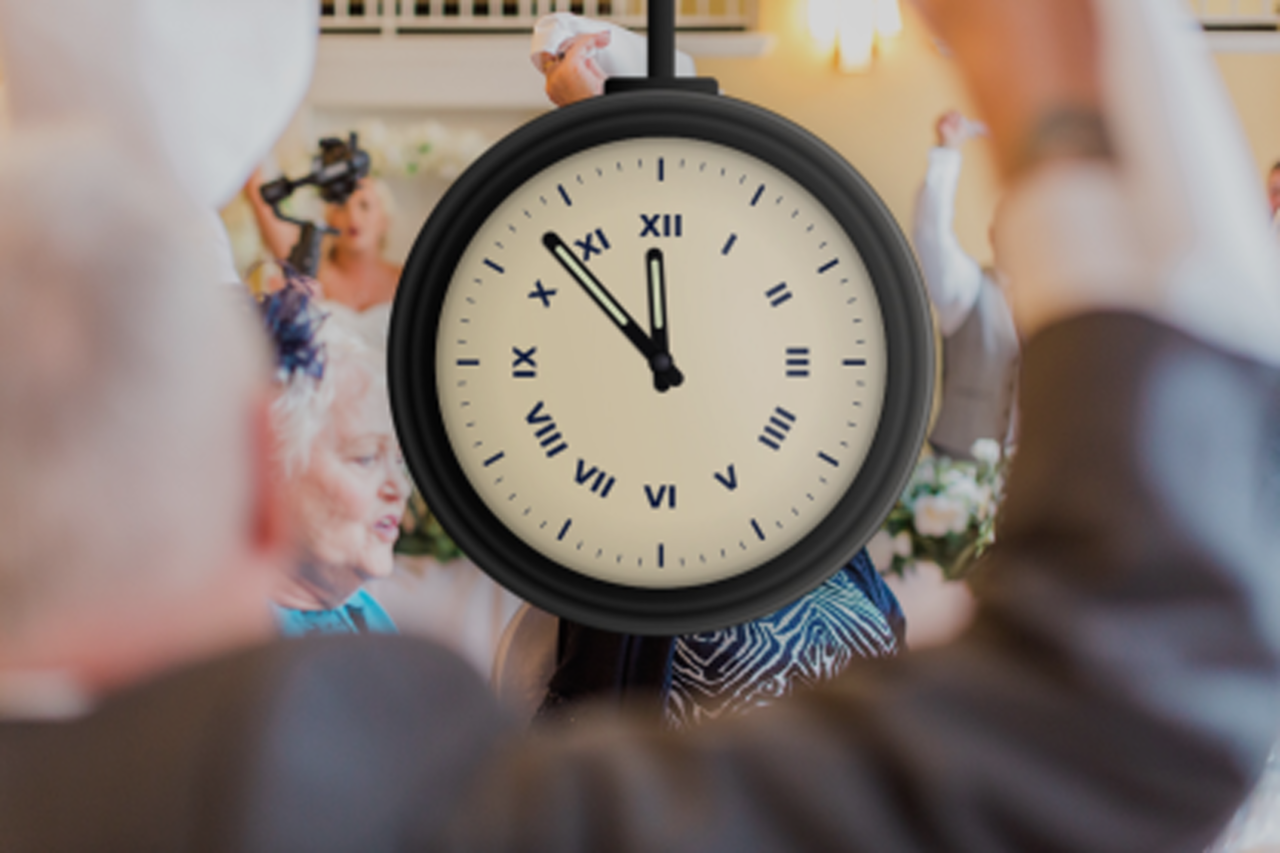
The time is 11:53
